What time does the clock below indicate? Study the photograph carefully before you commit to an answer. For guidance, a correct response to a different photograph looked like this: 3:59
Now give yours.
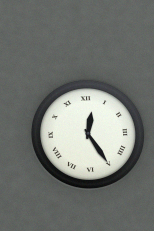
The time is 12:25
